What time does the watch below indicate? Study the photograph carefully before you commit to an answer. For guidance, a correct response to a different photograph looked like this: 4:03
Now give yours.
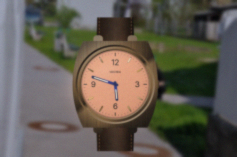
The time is 5:48
